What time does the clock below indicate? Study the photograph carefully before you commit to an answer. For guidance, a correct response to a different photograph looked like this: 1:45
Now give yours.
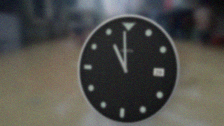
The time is 10:59
